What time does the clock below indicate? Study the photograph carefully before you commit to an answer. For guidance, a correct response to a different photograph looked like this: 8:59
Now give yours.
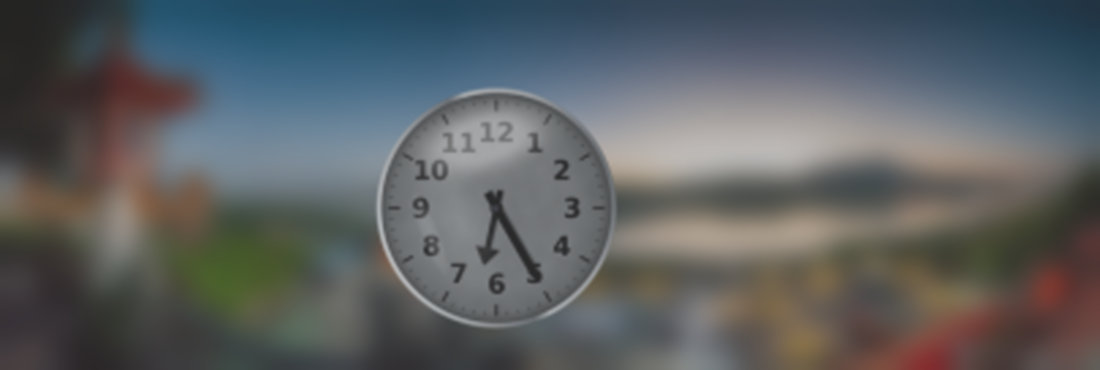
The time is 6:25
